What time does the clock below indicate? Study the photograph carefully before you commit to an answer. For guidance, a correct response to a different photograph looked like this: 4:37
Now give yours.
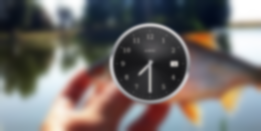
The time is 7:30
